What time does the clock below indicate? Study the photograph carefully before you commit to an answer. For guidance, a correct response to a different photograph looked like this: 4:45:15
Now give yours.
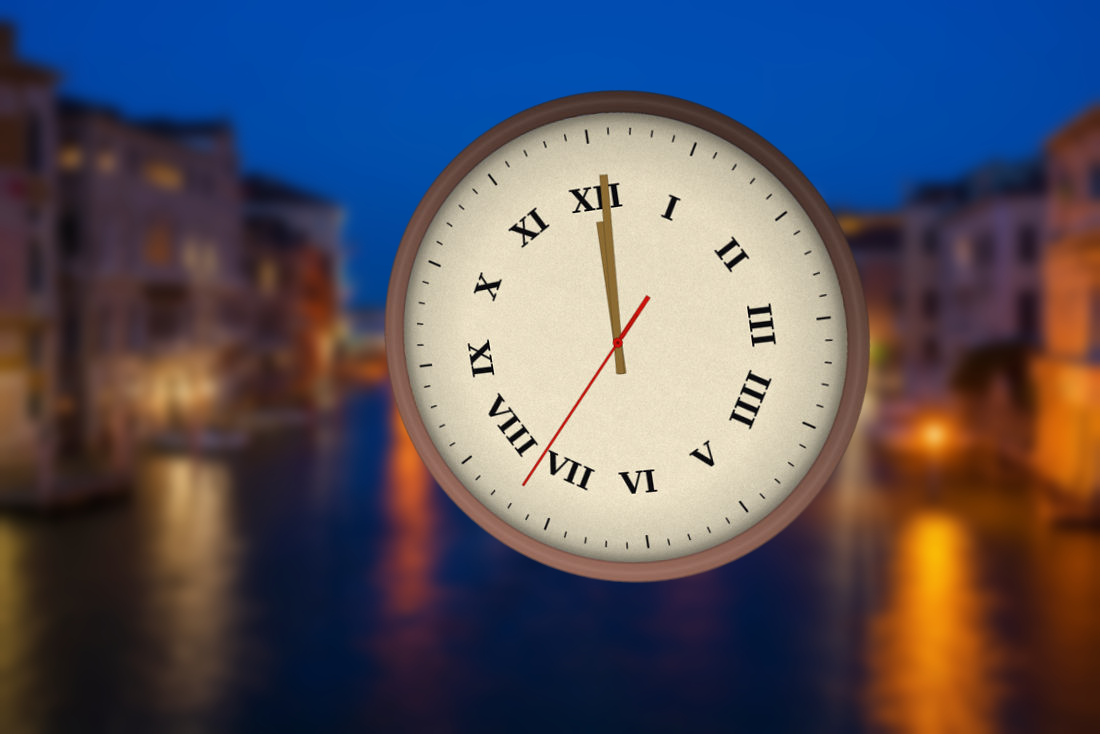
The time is 12:00:37
